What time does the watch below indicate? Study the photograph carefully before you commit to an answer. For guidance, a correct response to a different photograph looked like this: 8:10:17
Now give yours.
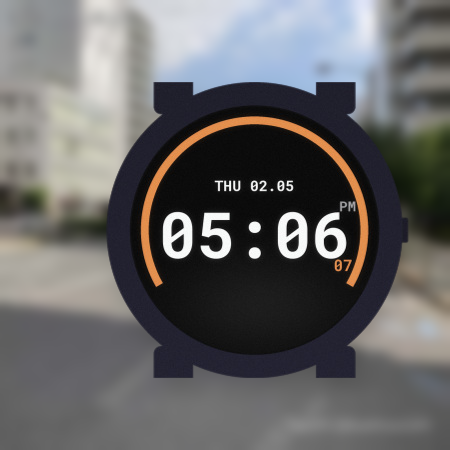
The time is 5:06:07
